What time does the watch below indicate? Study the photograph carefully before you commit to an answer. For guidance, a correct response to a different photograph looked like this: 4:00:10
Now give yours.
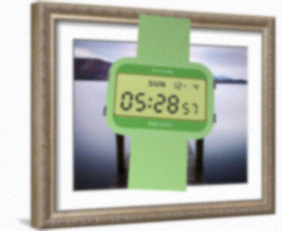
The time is 5:28:57
